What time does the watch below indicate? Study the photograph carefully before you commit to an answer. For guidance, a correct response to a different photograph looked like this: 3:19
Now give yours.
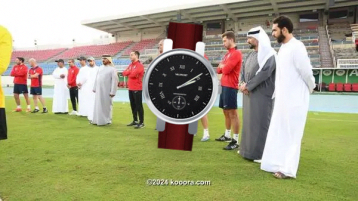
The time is 2:09
